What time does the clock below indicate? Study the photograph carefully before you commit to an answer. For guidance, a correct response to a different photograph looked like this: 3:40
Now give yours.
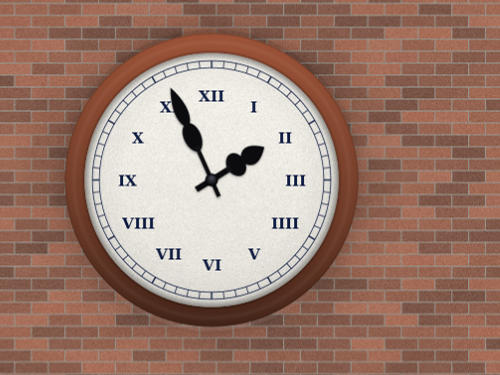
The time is 1:56
